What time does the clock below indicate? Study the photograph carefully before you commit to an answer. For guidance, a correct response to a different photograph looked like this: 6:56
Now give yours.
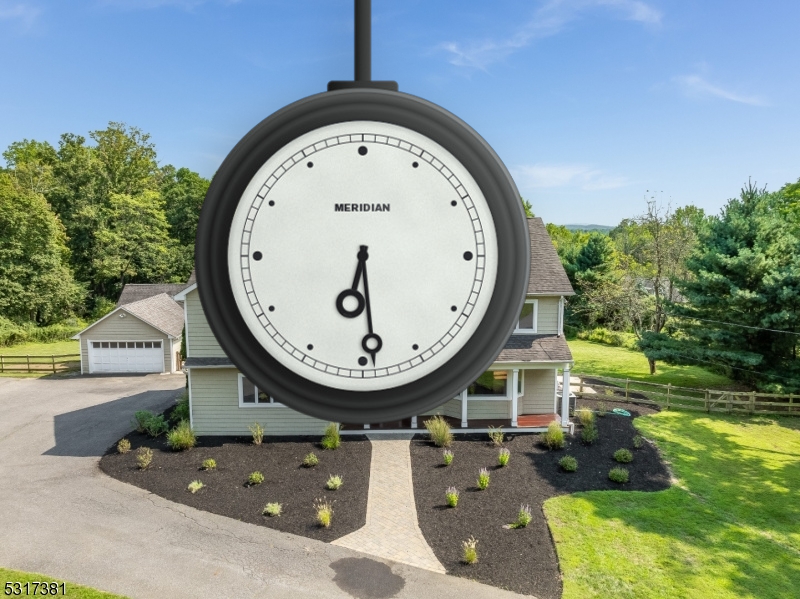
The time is 6:29
